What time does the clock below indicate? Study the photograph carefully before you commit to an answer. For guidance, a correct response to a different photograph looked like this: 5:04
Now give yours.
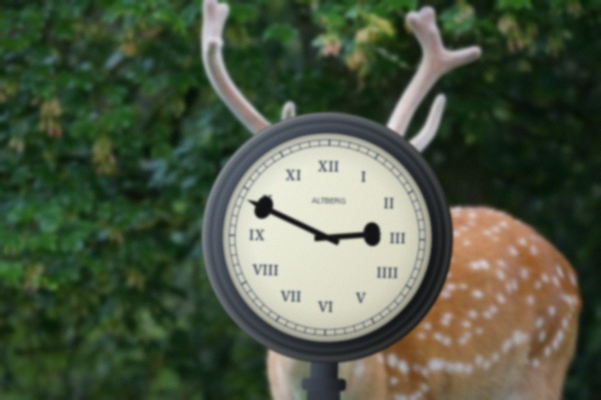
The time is 2:49
